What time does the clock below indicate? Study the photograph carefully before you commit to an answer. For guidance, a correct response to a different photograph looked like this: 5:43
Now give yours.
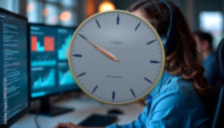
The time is 9:50
